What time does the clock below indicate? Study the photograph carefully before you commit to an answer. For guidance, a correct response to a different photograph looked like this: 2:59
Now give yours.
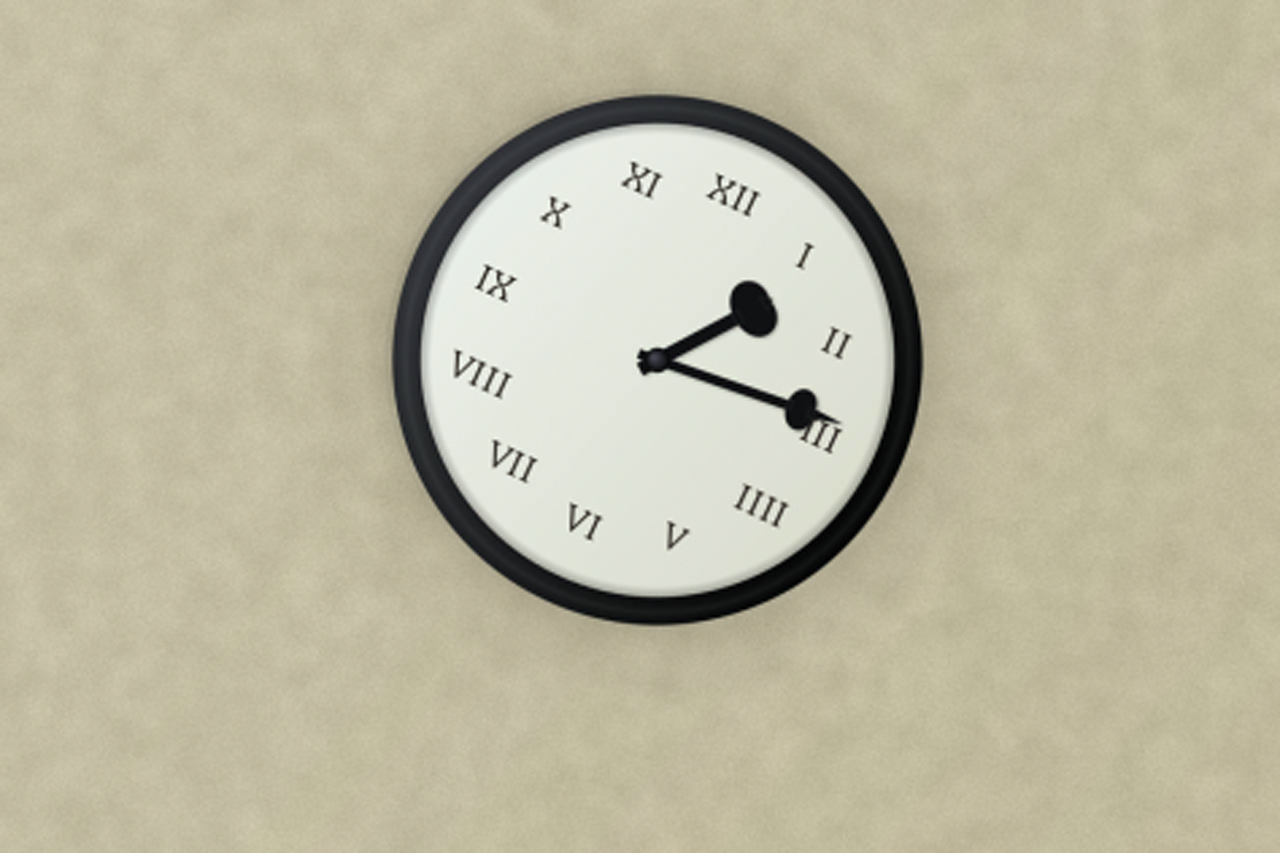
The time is 1:14
